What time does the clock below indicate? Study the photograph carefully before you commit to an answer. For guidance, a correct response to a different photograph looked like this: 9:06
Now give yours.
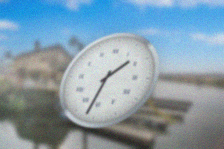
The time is 1:32
